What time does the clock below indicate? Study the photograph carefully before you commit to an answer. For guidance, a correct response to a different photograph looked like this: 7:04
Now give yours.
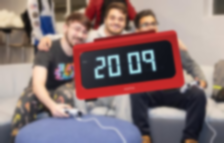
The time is 20:09
